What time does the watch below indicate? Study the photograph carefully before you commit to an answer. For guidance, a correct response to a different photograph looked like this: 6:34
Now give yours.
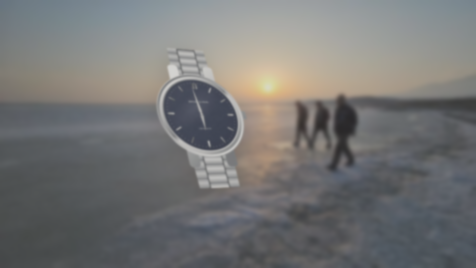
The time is 5:59
